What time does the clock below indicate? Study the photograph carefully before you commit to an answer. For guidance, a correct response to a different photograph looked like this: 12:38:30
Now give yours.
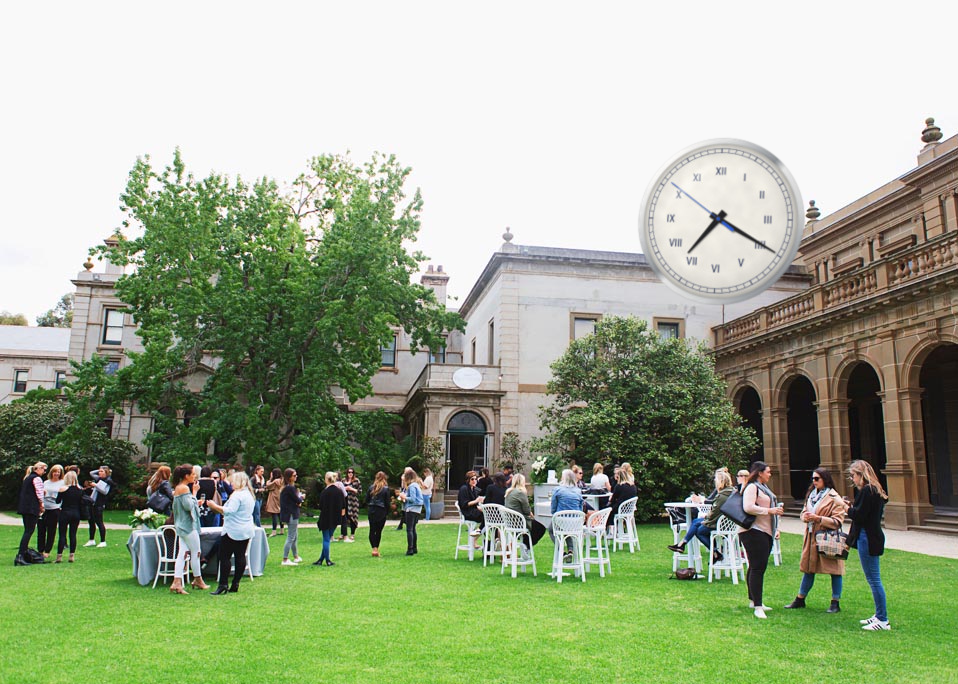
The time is 7:19:51
